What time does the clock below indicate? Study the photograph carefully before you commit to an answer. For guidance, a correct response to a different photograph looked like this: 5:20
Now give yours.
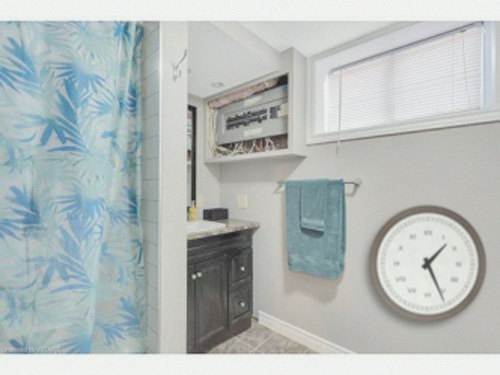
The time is 1:26
